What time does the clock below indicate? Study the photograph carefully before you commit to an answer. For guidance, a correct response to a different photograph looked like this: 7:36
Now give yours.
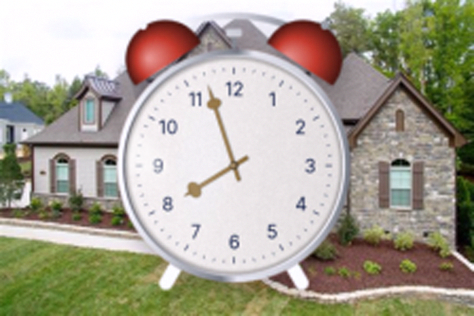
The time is 7:57
